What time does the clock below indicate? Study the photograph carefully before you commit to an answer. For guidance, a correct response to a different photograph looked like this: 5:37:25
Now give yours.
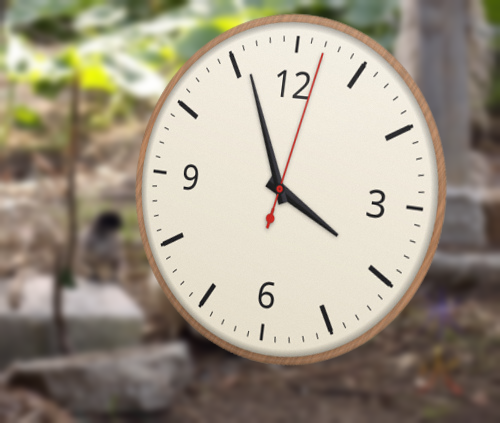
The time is 3:56:02
